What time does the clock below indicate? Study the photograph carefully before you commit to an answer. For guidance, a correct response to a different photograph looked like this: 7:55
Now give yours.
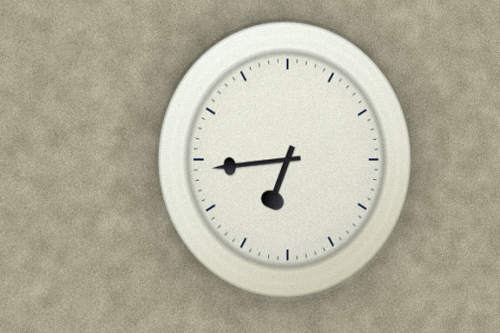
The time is 6:44
